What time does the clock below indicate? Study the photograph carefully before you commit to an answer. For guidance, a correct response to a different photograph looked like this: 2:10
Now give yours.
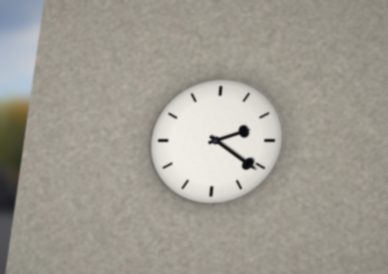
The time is 2:21
